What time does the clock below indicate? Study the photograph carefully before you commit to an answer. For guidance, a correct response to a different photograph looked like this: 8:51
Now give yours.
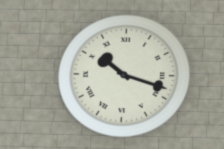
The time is 10:18
